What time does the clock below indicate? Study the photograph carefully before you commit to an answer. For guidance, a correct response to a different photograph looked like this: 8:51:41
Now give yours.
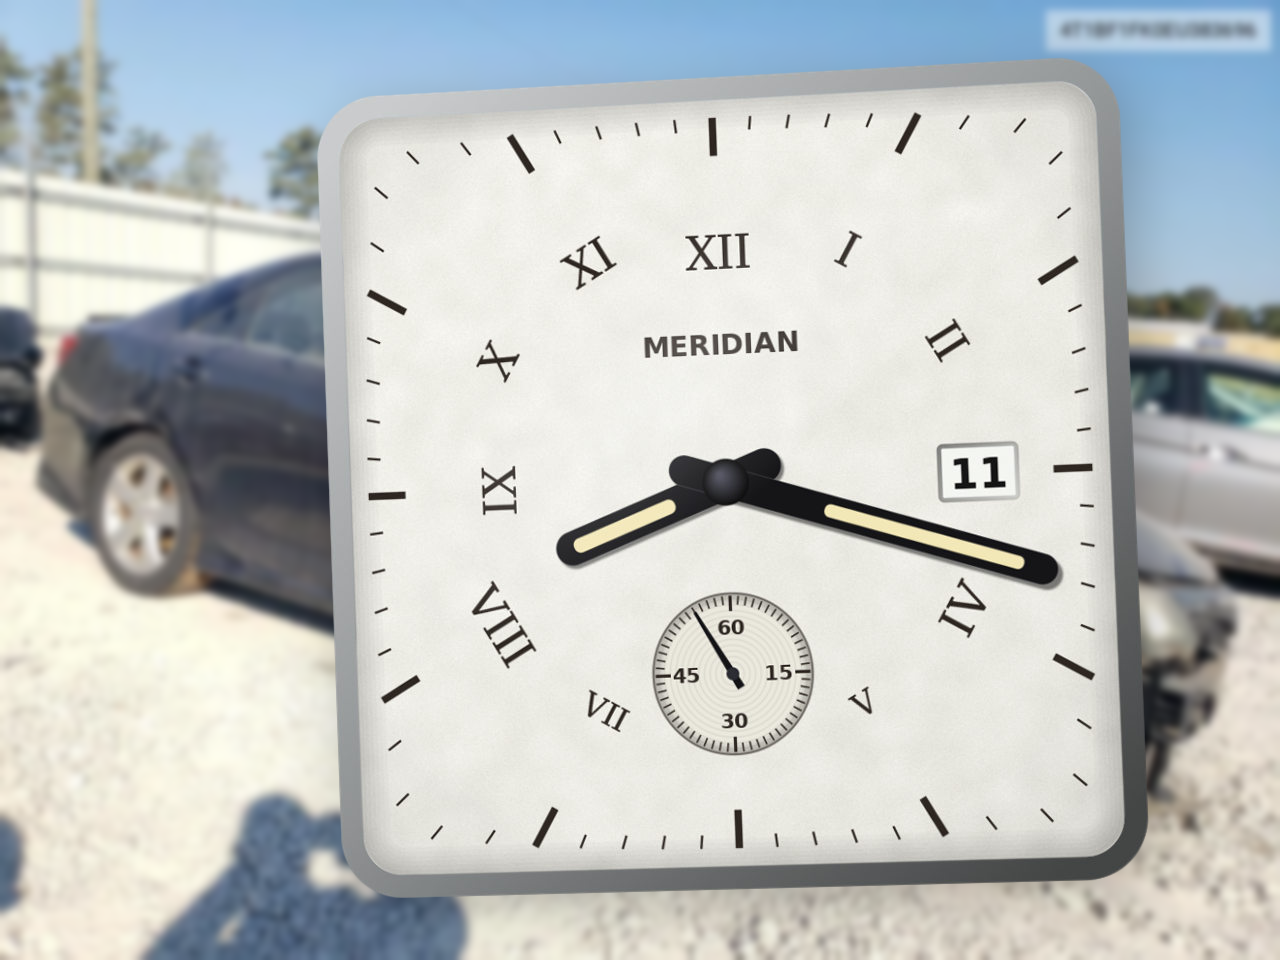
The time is 8:17:55
